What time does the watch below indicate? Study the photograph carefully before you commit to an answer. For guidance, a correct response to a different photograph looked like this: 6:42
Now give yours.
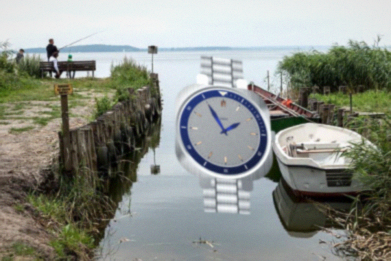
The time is 1:55
